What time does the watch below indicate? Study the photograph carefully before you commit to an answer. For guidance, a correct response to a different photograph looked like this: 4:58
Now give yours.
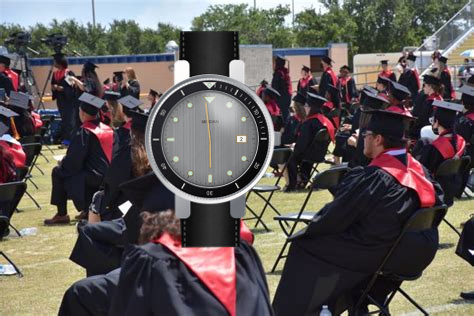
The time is 5:59
